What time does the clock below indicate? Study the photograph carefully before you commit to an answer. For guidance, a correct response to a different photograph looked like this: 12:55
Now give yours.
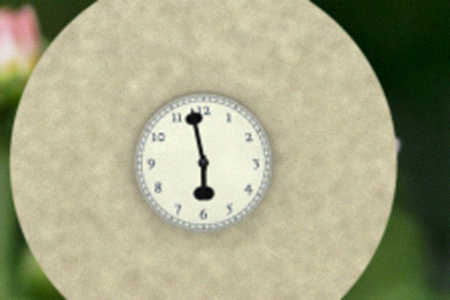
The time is 5:58
